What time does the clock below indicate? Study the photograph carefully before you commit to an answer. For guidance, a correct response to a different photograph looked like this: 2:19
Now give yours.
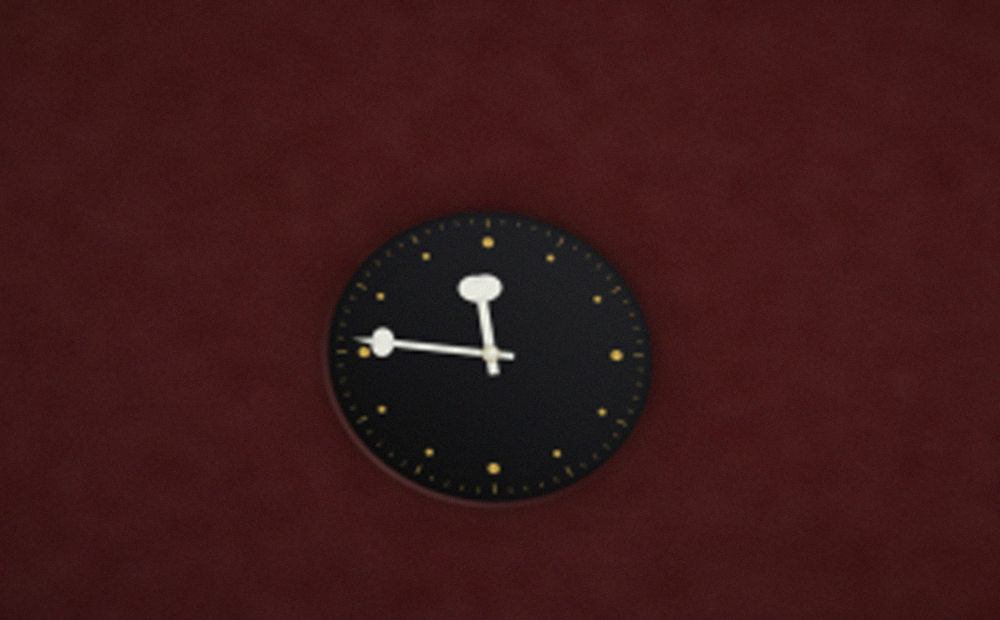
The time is 11:46
